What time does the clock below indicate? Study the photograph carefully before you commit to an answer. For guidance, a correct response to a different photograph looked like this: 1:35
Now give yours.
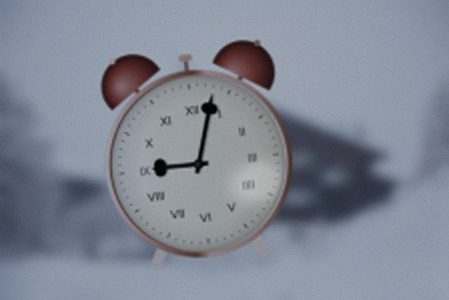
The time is 9:03
